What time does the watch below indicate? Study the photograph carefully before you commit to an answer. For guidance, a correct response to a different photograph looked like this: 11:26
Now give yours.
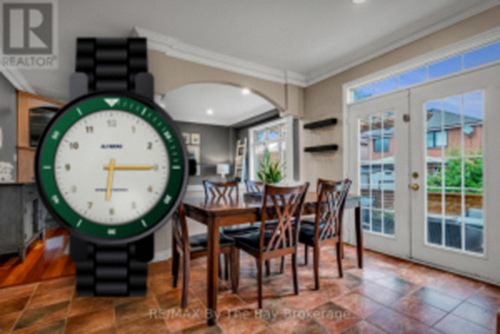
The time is 6:15
